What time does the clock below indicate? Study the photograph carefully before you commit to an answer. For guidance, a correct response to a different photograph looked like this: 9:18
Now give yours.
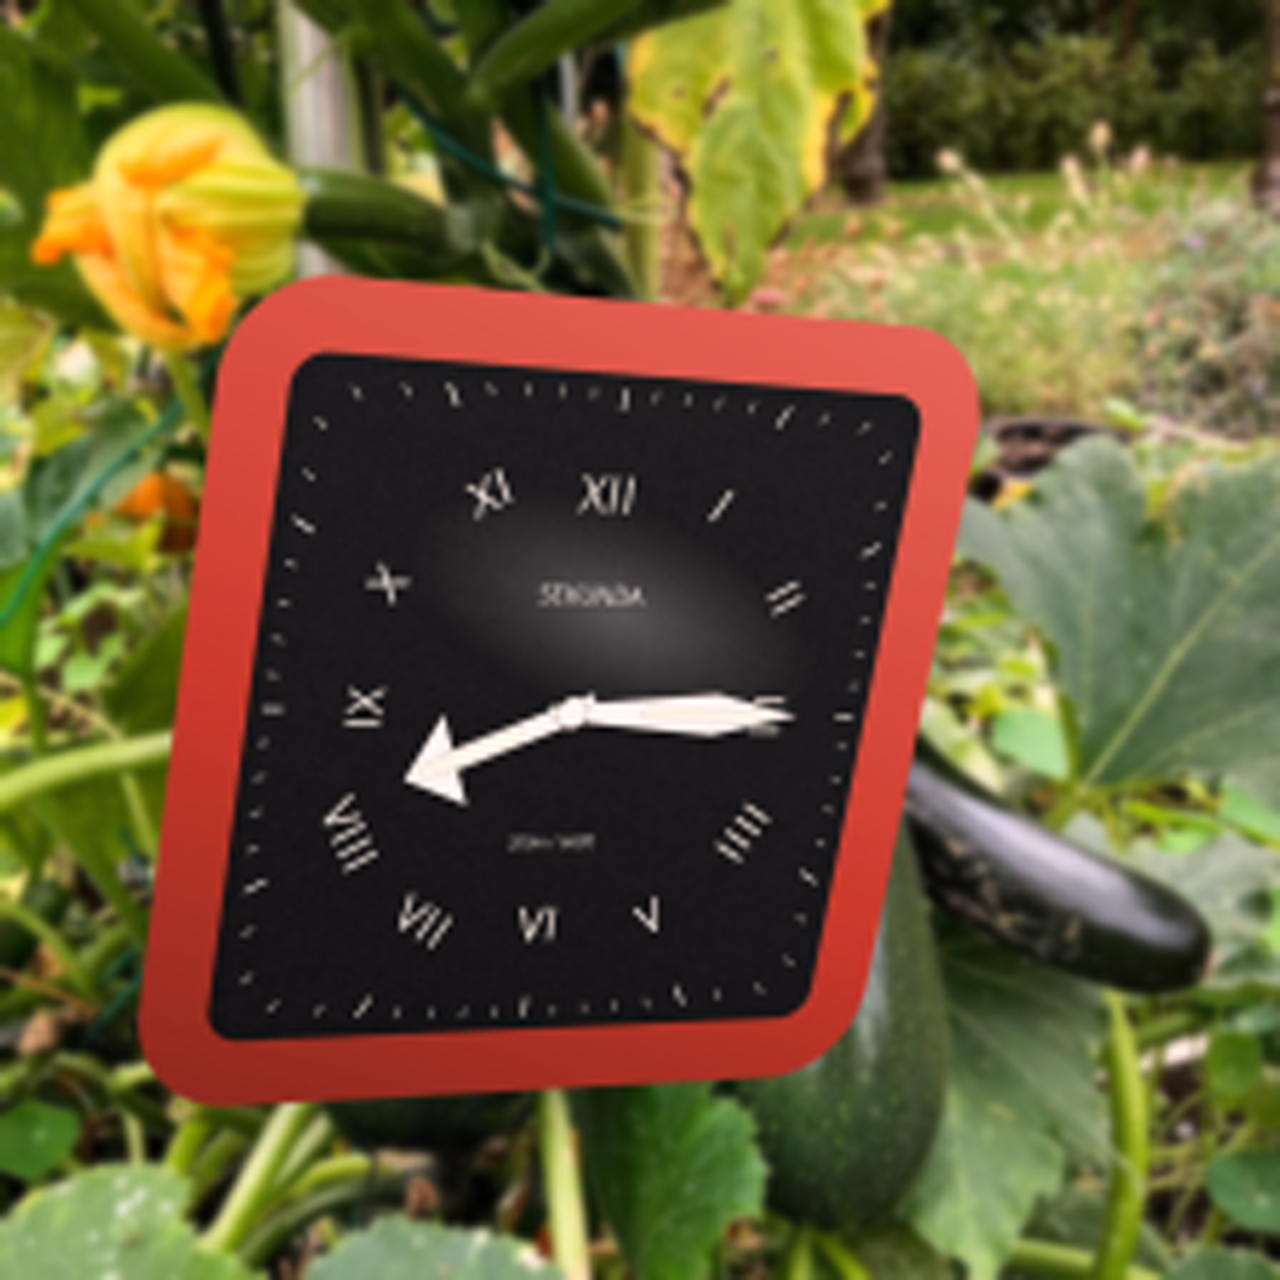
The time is 8:15
